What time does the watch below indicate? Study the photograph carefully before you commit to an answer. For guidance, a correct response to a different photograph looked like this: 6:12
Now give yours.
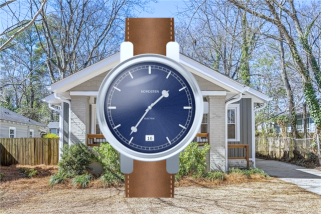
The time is 1:36
